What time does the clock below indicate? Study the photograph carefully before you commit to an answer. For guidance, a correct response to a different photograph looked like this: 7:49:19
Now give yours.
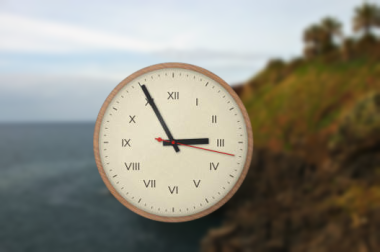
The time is 2:55:17
